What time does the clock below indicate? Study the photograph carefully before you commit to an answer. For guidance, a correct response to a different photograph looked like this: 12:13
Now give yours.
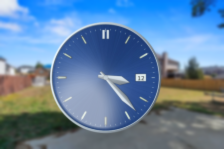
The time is 3:23
